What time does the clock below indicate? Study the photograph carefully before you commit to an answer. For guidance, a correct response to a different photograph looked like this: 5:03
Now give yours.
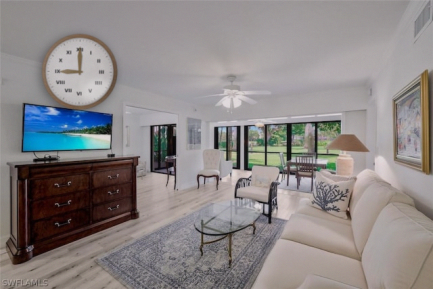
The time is 9:00
